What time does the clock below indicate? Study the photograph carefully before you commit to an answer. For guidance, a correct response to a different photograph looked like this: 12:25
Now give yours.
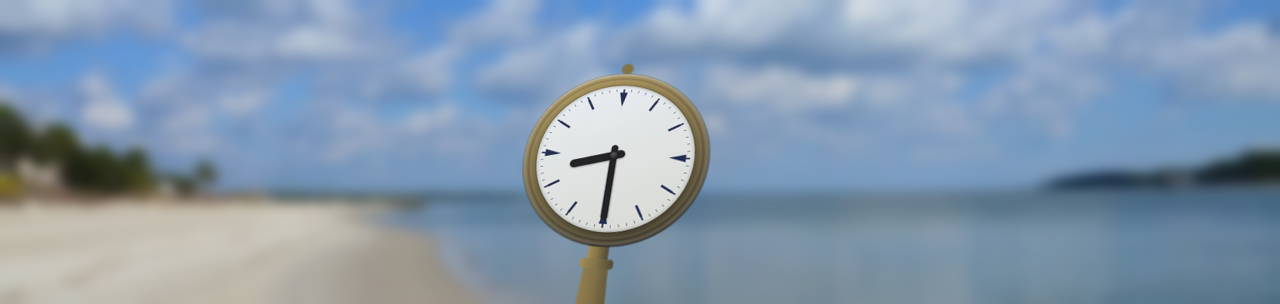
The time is 8:30
